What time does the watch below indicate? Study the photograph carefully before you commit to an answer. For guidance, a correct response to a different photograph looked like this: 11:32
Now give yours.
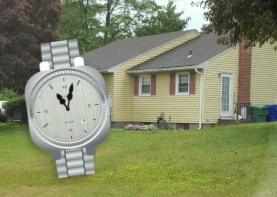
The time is 11:03
